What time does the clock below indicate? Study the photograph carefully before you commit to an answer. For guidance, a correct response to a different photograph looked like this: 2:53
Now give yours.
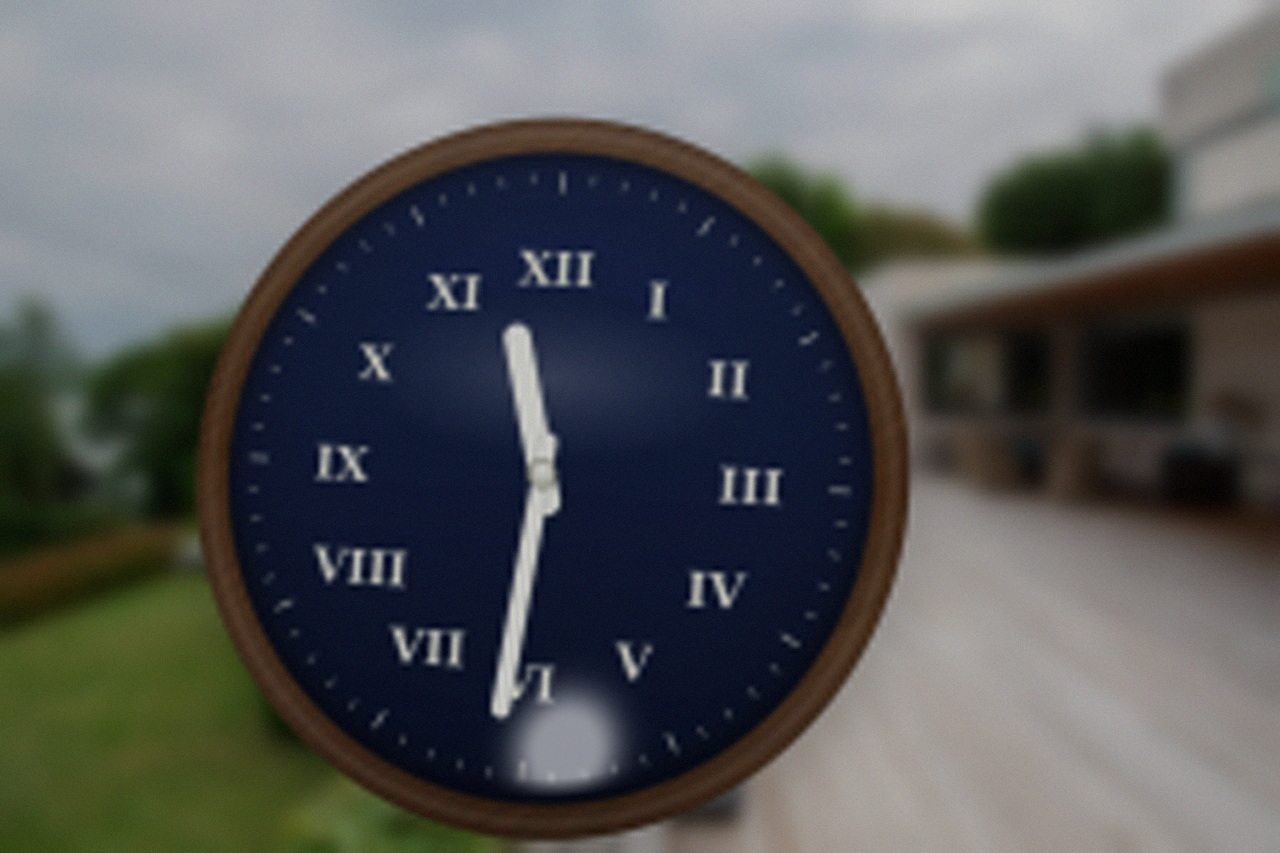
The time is 11:31
